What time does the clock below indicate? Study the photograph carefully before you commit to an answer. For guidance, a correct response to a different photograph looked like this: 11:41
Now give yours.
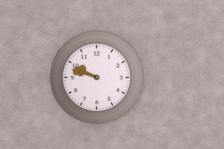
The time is 9:48
